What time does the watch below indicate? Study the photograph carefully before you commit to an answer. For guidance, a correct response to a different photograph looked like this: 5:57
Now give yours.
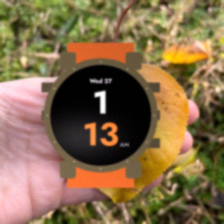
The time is 1:13
